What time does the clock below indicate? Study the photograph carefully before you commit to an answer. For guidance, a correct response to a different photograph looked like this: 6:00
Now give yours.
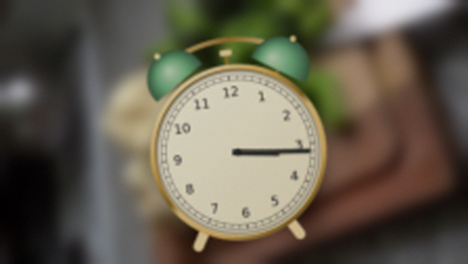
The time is 3:16
